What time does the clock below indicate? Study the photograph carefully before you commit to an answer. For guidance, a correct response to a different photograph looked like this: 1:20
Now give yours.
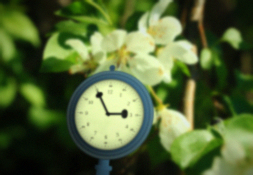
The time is 2:55
